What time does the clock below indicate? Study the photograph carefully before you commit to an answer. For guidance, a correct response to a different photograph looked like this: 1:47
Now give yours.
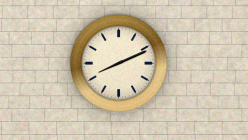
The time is 8:11
